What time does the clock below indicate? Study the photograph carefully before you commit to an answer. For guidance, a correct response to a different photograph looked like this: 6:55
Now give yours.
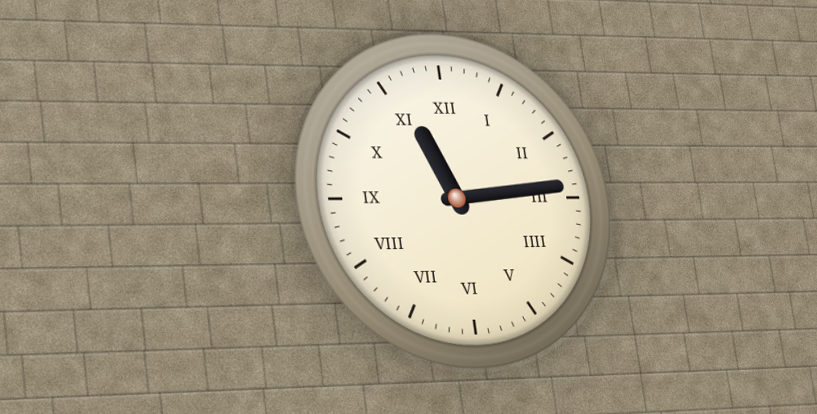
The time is 11:14
